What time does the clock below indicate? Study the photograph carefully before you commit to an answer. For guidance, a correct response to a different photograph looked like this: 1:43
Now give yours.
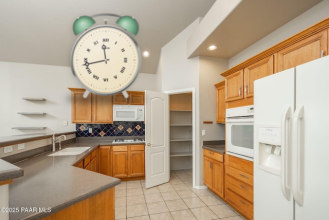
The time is 11:43
